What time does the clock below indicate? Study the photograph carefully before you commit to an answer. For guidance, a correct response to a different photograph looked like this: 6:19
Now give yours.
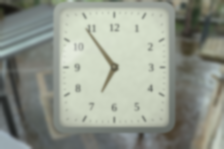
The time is 6:54
